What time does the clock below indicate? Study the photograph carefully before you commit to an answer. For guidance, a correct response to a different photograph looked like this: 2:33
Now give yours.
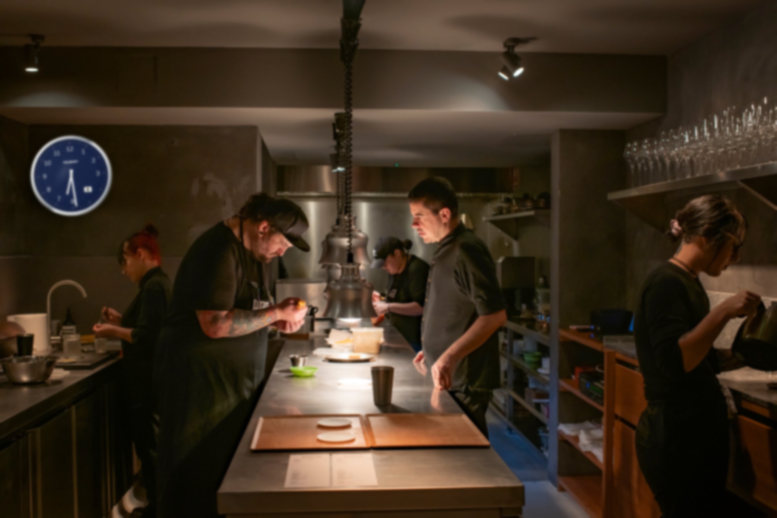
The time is 6:29
